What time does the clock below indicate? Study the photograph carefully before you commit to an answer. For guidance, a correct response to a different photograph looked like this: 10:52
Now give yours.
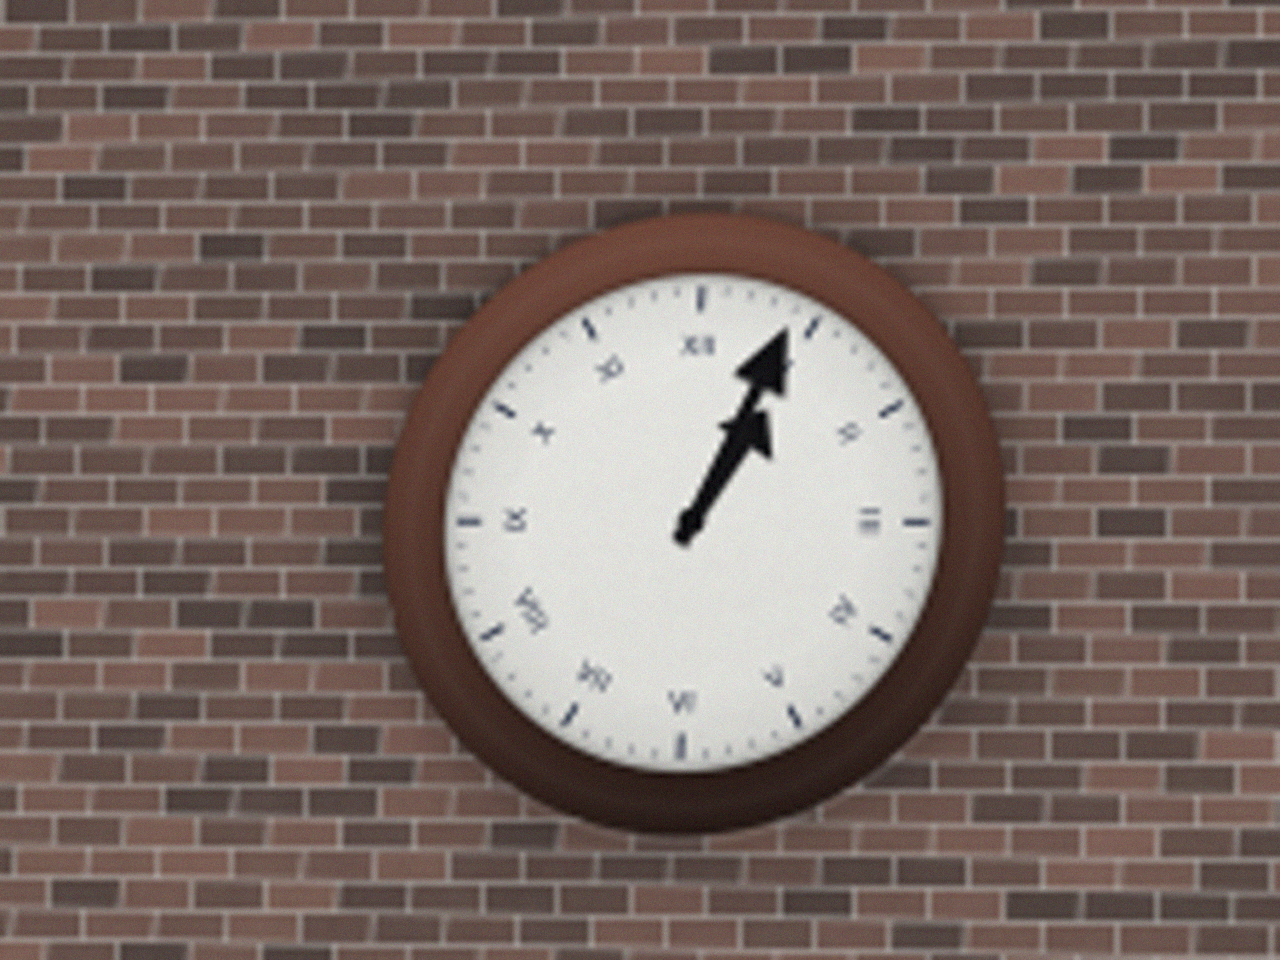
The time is 1:04
